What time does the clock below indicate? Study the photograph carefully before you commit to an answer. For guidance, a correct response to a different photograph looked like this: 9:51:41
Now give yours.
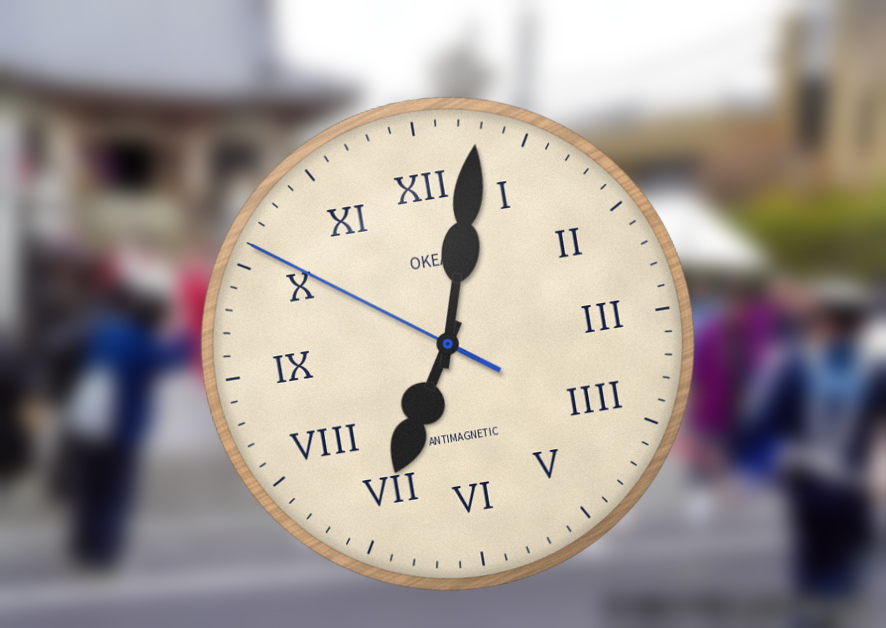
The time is 7:02:51
